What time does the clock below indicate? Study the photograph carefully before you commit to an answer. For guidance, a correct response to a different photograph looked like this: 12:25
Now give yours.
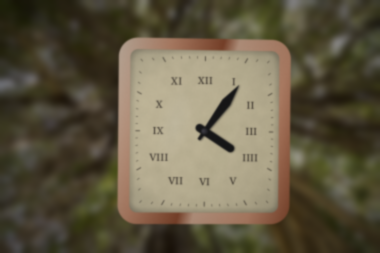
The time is 4:06
